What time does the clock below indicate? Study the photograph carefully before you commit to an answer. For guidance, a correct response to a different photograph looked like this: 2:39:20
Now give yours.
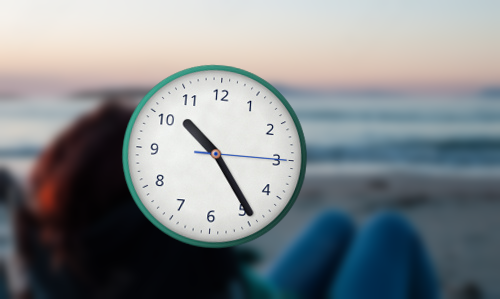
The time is 10:24:15
